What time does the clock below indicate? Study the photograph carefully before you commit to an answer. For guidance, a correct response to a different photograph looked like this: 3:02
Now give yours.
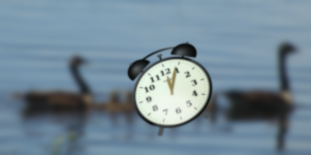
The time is 12:04
